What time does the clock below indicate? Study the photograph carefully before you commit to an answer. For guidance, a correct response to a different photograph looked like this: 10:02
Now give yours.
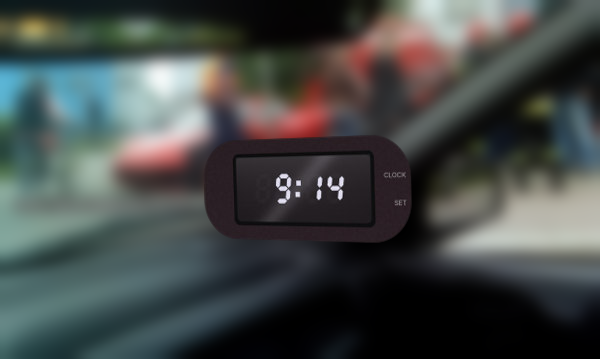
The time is 9:14
